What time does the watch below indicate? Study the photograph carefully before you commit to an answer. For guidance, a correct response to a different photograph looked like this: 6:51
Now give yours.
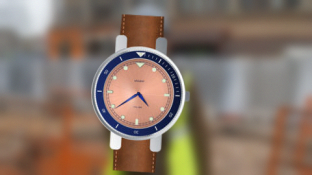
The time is 4:39
